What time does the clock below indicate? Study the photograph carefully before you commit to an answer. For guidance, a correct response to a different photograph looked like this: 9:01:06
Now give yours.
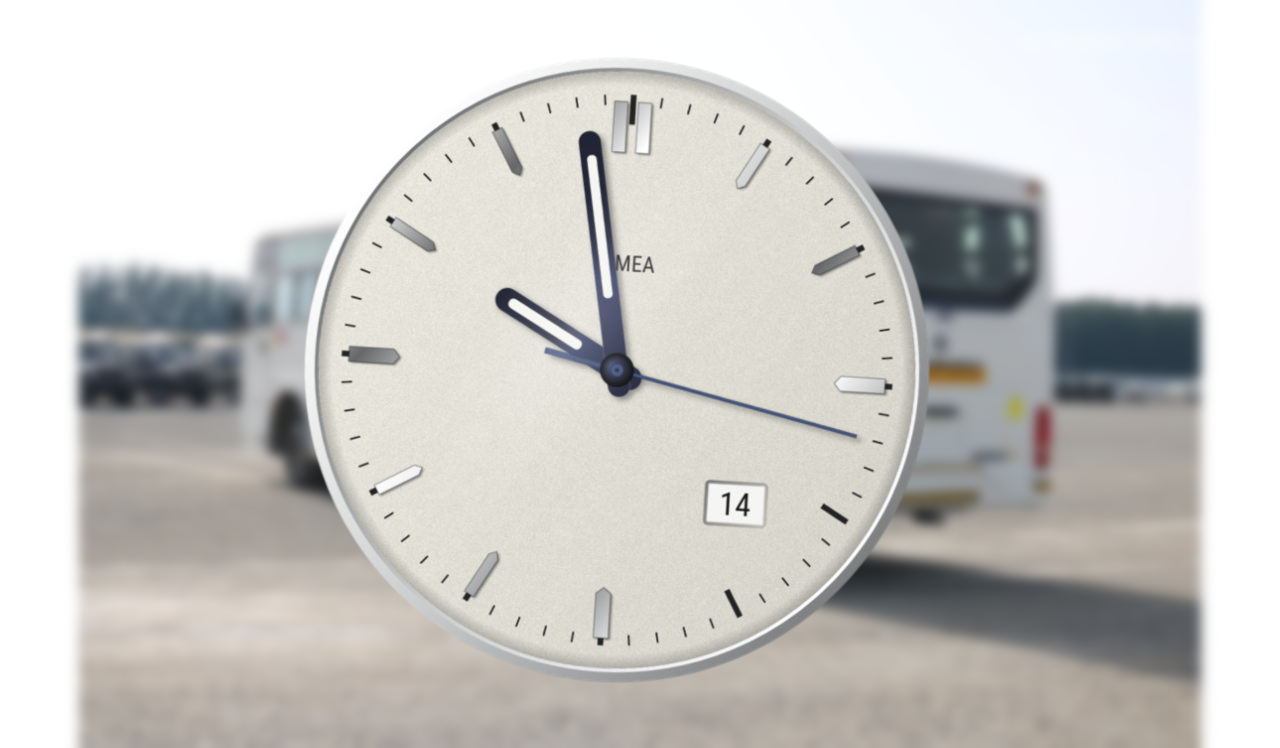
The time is 9:58:17
